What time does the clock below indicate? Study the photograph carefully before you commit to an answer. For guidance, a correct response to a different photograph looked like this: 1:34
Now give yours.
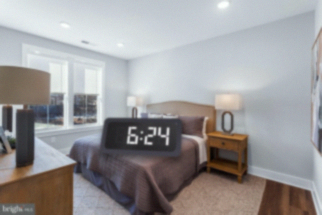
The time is 6:24
